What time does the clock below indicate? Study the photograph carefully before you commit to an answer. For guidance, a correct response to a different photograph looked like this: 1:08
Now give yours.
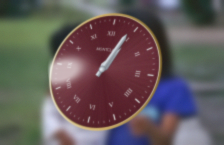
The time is 1:04
